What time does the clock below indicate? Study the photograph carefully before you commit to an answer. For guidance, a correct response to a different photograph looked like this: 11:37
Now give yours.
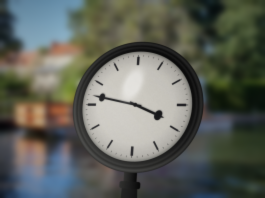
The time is 3:47
